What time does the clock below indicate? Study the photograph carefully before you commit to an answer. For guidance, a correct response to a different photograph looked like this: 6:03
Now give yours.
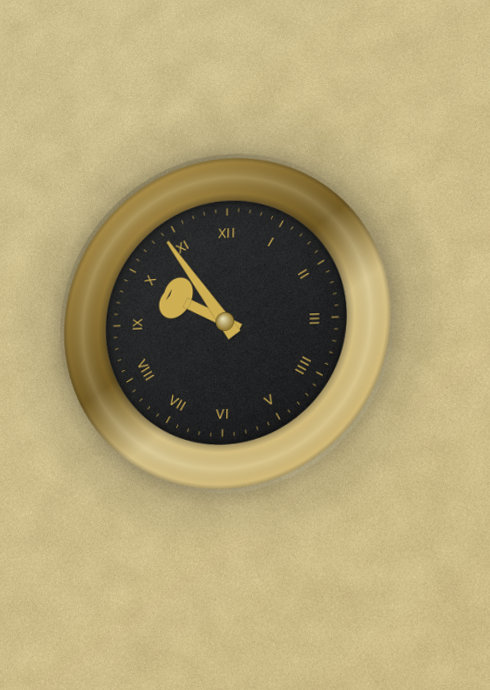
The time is 9:54
